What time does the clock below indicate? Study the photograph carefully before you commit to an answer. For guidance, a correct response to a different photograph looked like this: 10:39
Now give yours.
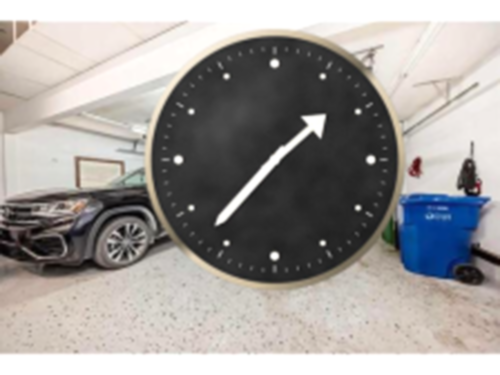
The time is 1:37
